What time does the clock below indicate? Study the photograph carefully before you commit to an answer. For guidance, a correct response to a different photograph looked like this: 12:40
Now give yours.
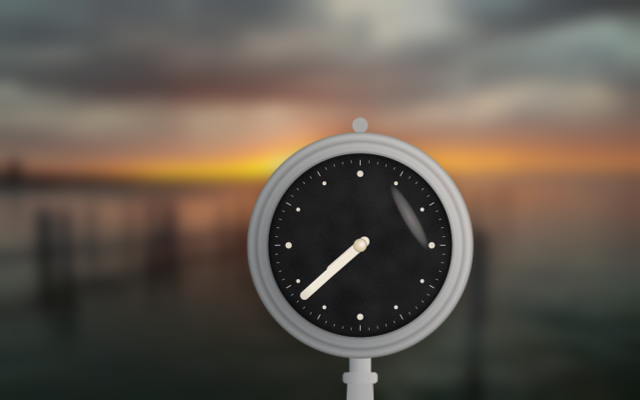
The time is 7:38
